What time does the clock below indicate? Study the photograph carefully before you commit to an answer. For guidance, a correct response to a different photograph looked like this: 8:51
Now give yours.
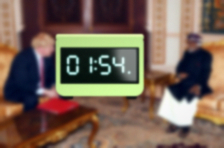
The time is 1:54
